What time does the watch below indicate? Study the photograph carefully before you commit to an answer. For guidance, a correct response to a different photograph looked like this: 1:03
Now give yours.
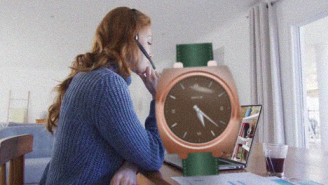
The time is 5:22
